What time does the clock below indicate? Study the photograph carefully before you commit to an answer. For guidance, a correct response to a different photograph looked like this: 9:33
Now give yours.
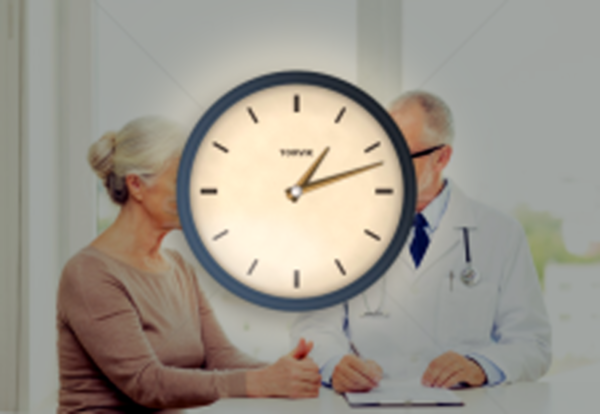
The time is 1:12
